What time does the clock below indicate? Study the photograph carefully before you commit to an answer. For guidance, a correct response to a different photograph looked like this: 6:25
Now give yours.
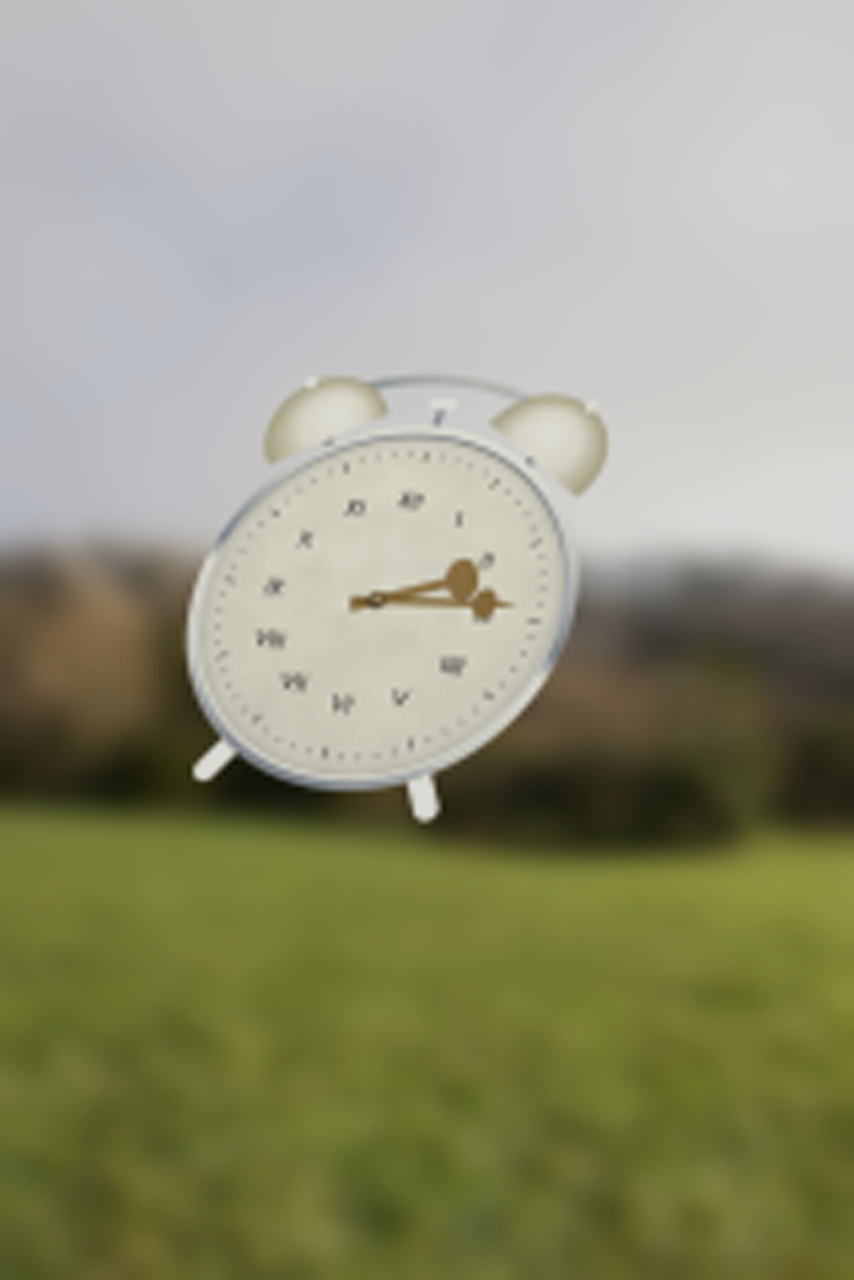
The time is 2:14
